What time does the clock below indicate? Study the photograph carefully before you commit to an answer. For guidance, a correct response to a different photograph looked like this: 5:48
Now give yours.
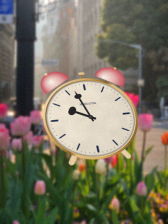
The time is 9:57
